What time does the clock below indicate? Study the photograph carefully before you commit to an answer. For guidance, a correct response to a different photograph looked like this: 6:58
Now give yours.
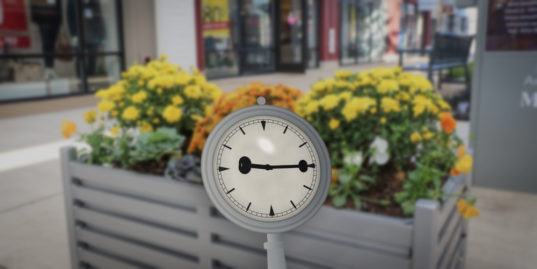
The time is 9:15
